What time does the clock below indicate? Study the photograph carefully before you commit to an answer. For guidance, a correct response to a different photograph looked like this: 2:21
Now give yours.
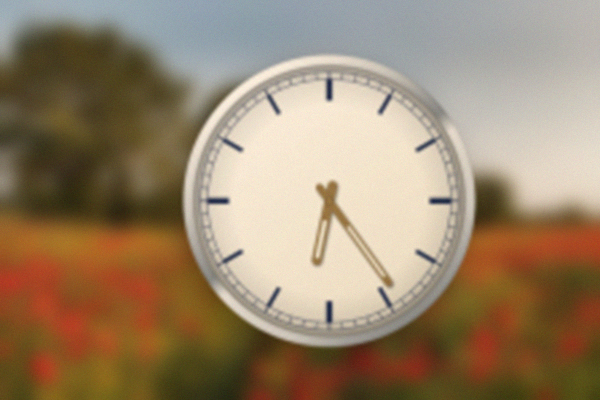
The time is 6:24
